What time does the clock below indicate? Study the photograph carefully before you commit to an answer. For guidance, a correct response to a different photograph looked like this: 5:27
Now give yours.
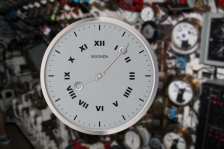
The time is 8:07
